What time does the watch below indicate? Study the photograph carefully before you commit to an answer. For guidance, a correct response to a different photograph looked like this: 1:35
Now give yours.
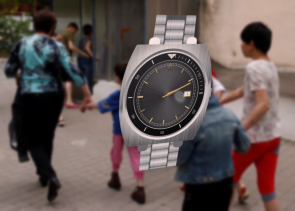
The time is 2:11
